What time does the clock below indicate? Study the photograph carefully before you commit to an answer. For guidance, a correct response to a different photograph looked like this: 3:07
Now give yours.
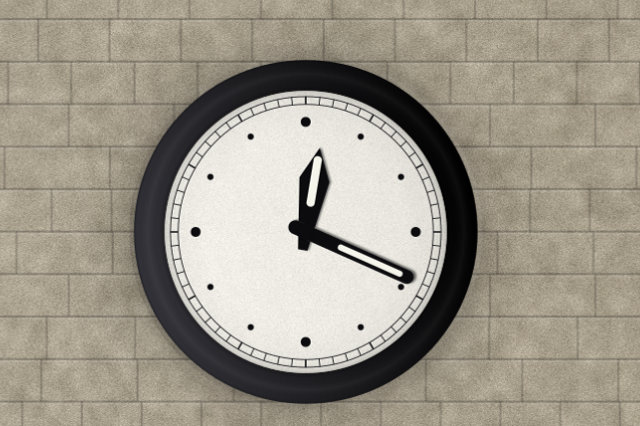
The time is 12:19
